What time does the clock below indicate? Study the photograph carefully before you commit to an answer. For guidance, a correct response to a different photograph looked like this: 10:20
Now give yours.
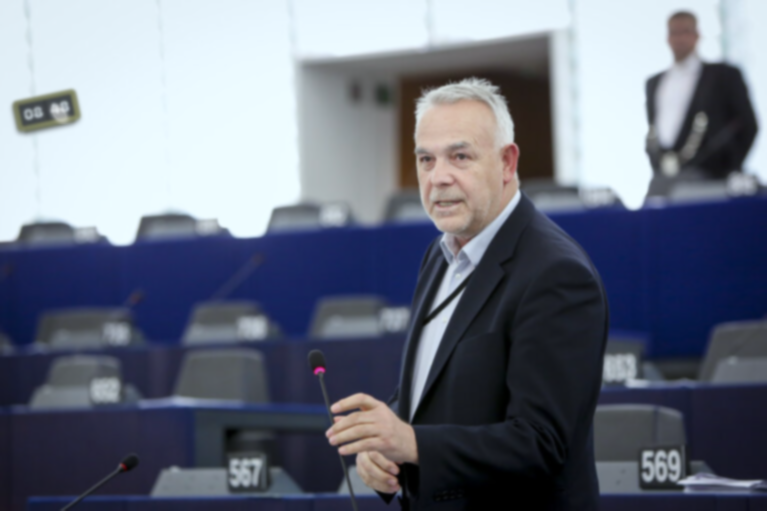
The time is 8:48
